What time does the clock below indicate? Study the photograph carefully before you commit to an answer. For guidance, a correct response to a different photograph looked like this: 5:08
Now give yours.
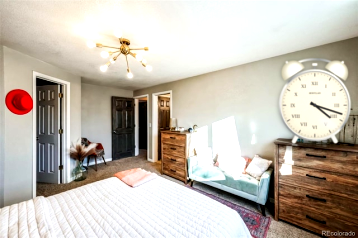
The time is 4:18
